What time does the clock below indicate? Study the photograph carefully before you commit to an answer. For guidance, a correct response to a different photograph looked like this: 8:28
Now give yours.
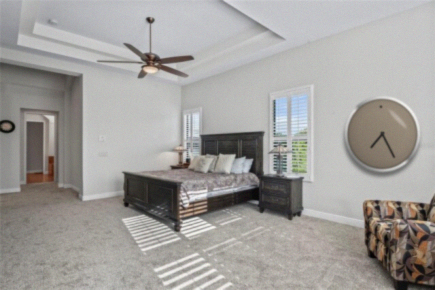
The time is 7:26
